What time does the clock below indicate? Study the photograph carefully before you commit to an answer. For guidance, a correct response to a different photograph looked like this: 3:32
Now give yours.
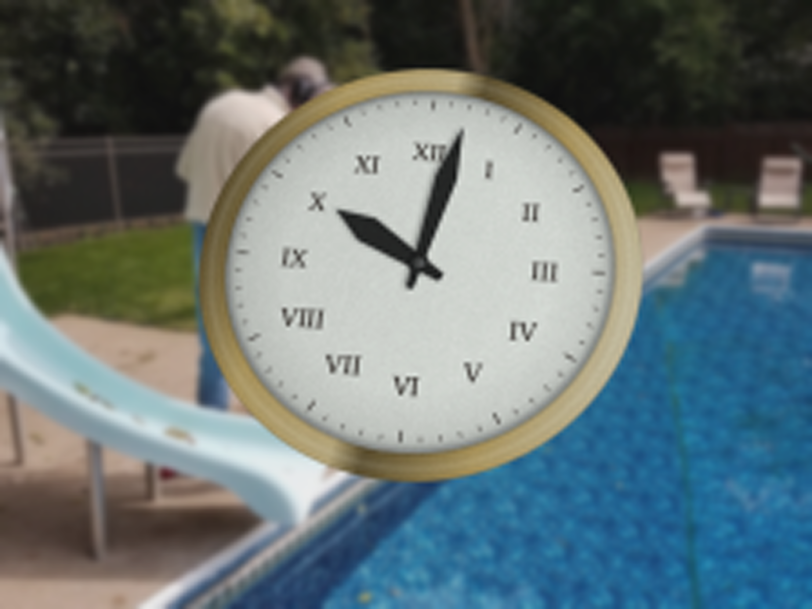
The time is 10:02
